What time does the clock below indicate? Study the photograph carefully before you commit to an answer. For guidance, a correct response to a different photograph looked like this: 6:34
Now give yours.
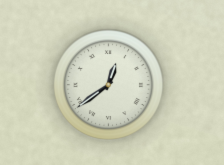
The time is 12:39
